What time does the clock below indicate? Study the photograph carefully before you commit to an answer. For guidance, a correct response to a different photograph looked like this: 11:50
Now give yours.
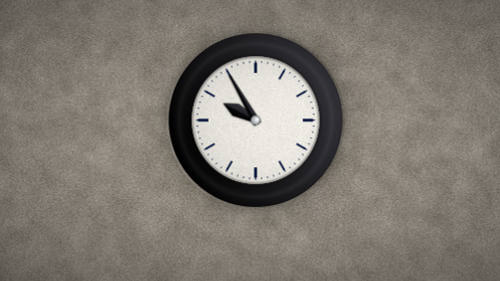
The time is 9:55
